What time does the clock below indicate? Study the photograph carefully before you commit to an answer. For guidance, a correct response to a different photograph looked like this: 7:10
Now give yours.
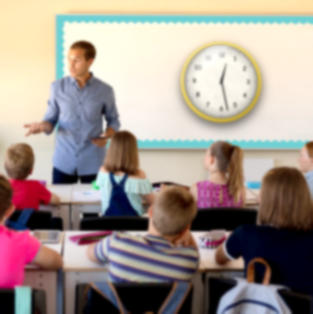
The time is 12:28
